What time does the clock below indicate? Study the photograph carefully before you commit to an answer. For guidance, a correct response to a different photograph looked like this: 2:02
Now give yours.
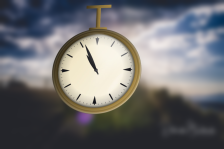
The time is 10:56
